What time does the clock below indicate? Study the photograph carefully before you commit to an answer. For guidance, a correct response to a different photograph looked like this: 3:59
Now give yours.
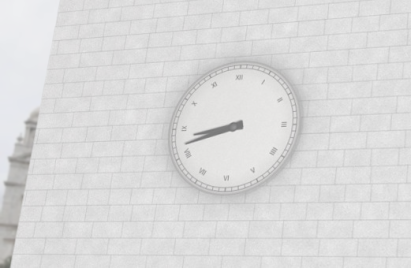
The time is 8:42
